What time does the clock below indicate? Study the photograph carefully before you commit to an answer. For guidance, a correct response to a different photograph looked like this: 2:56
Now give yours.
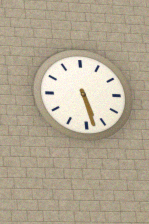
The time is 5:28
